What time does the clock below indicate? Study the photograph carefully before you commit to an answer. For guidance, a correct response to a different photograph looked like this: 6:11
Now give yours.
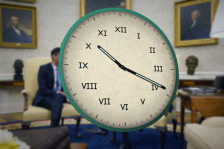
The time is 10:19
